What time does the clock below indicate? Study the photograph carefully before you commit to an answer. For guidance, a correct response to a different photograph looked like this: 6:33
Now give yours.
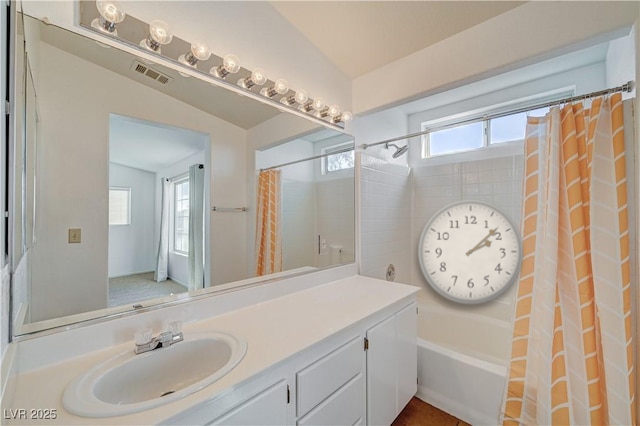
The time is 2:08
